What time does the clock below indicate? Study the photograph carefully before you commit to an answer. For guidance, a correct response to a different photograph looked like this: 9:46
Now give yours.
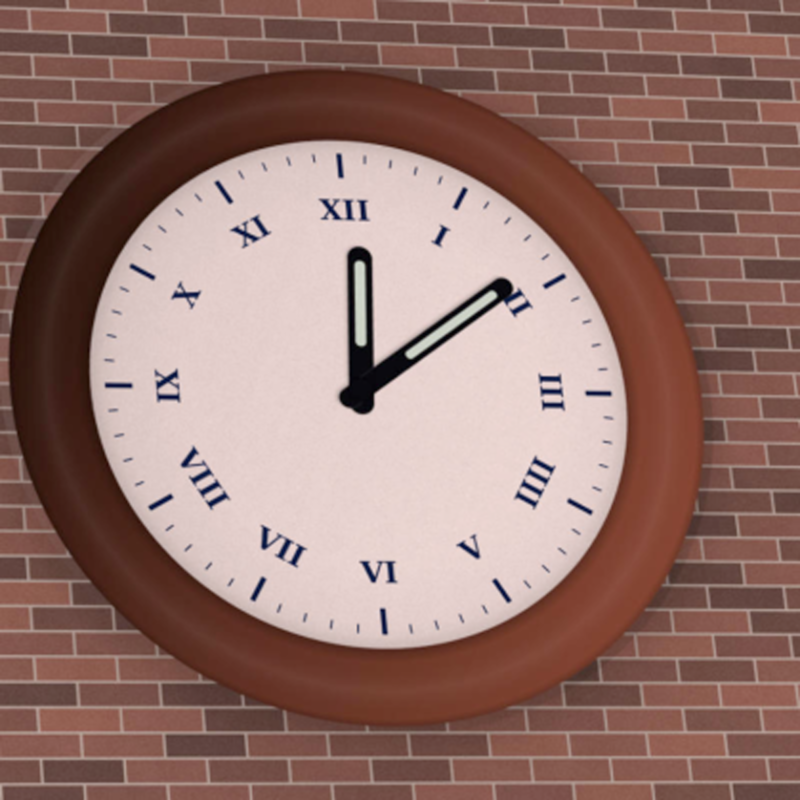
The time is 12:09
